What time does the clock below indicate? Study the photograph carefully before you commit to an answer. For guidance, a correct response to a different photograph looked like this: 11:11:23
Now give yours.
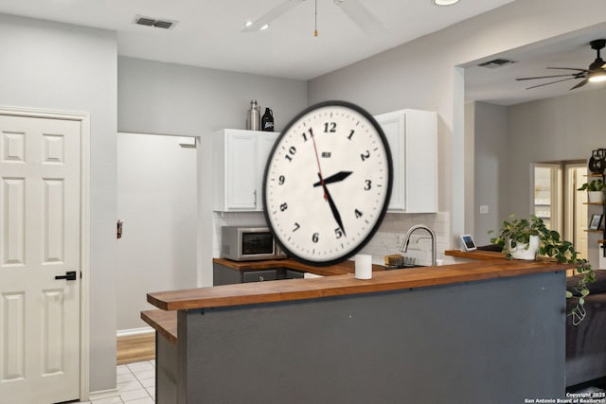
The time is 2:23:56
